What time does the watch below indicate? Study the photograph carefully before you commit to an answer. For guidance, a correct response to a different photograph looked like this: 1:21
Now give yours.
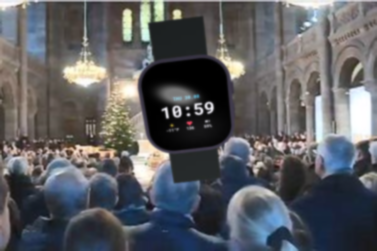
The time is 10:59
